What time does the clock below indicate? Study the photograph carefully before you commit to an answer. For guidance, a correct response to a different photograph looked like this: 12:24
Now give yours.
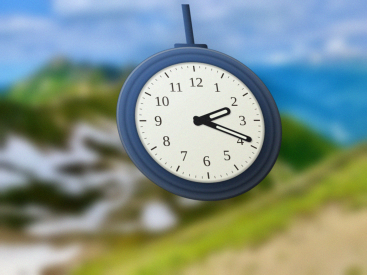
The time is 2:19
